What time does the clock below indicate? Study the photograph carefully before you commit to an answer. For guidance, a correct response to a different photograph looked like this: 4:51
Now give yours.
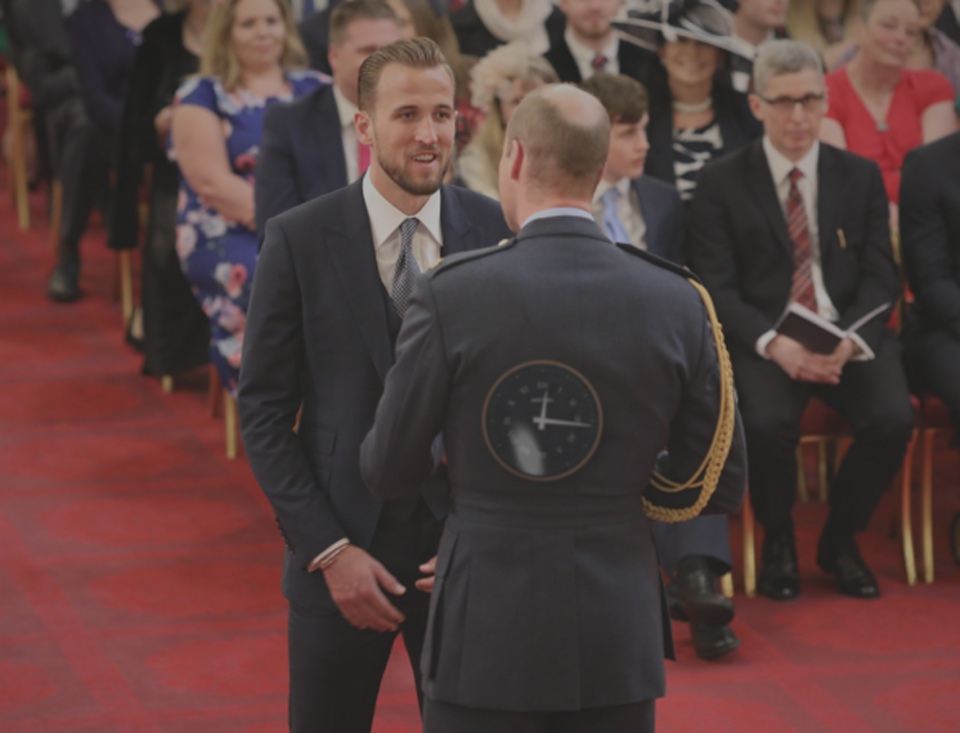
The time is 12:16
